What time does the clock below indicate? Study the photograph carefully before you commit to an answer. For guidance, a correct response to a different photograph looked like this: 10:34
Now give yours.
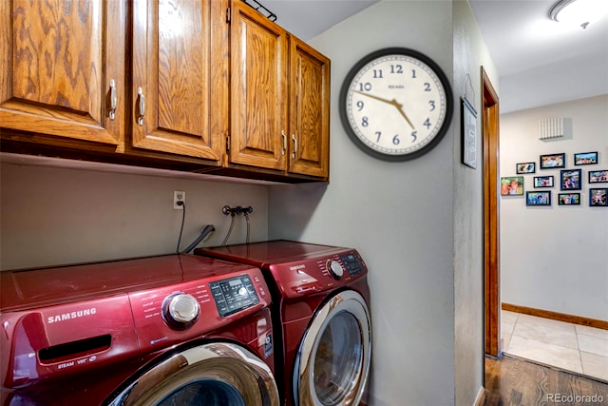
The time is 4:48
